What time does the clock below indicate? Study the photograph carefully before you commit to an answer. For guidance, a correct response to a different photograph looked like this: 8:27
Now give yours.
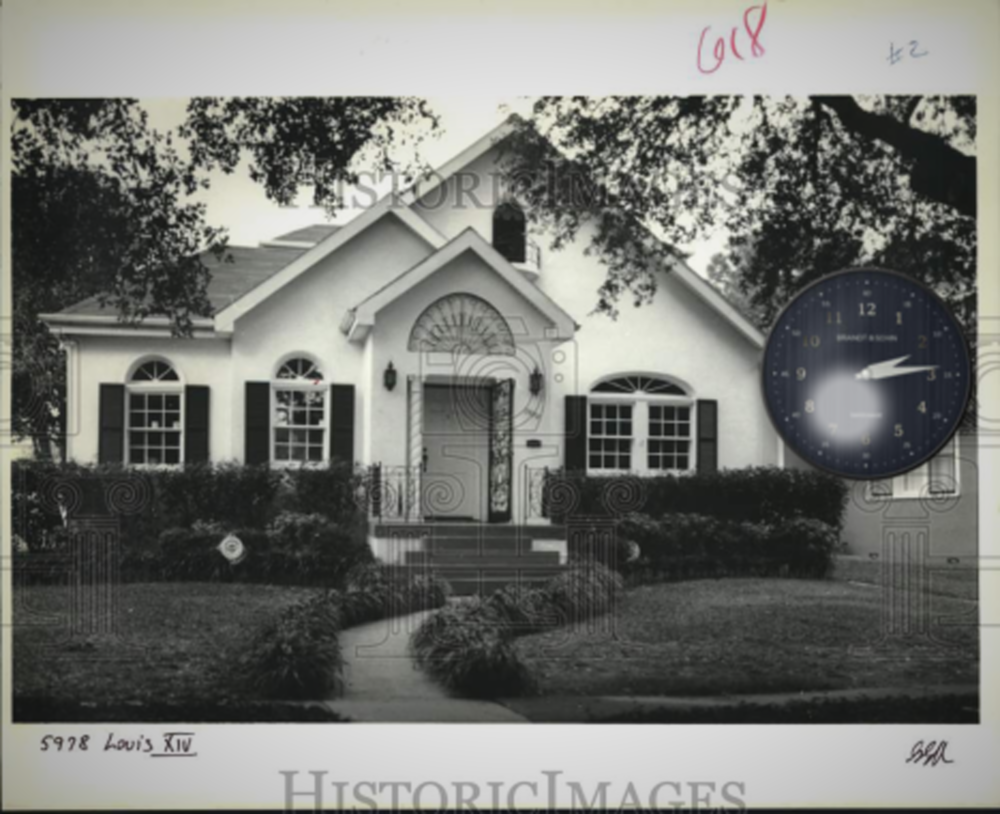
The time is 2:14
